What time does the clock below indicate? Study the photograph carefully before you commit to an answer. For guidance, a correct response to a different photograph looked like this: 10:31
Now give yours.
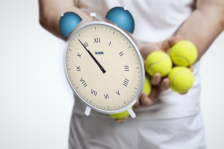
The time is 10:54
